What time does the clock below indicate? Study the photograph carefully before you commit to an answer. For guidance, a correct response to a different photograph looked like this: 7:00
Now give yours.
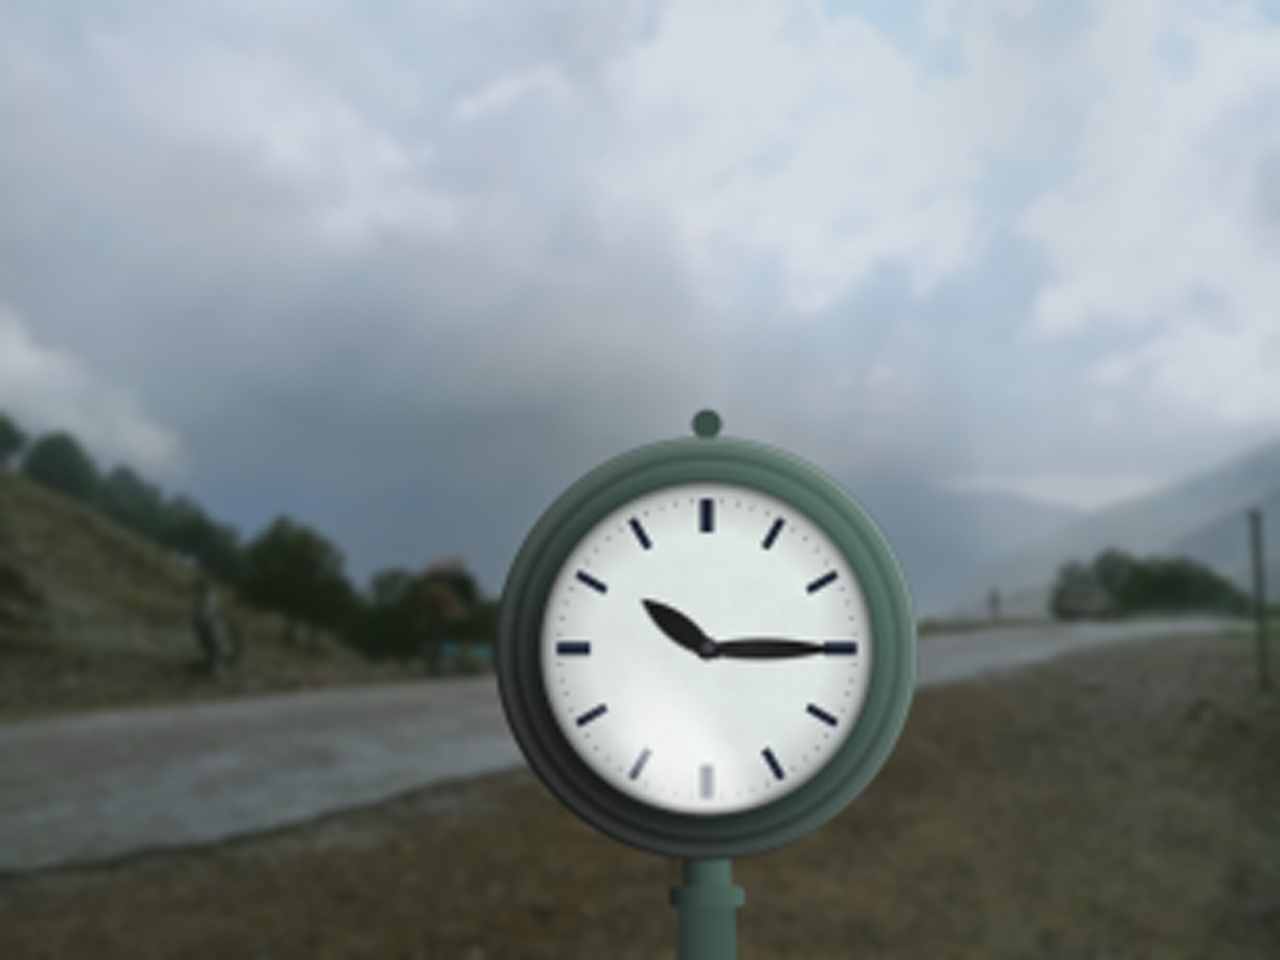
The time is 10:15
